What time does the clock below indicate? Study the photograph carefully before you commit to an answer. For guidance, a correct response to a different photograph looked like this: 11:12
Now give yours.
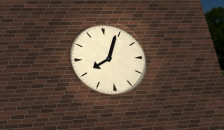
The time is 8:04
